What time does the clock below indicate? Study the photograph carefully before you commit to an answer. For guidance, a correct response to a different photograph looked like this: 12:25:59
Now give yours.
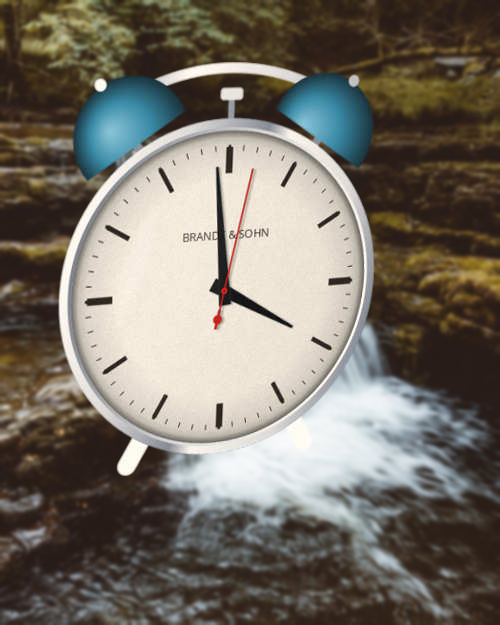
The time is 3:59:02
